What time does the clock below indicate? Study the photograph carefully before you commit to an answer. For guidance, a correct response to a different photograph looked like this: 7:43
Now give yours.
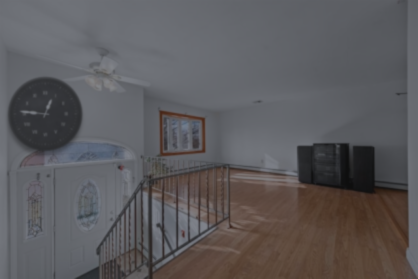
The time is 12:46
